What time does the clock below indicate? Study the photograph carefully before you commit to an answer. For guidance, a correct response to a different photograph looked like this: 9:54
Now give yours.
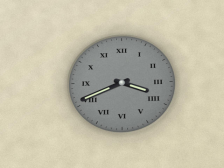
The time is 3:41
